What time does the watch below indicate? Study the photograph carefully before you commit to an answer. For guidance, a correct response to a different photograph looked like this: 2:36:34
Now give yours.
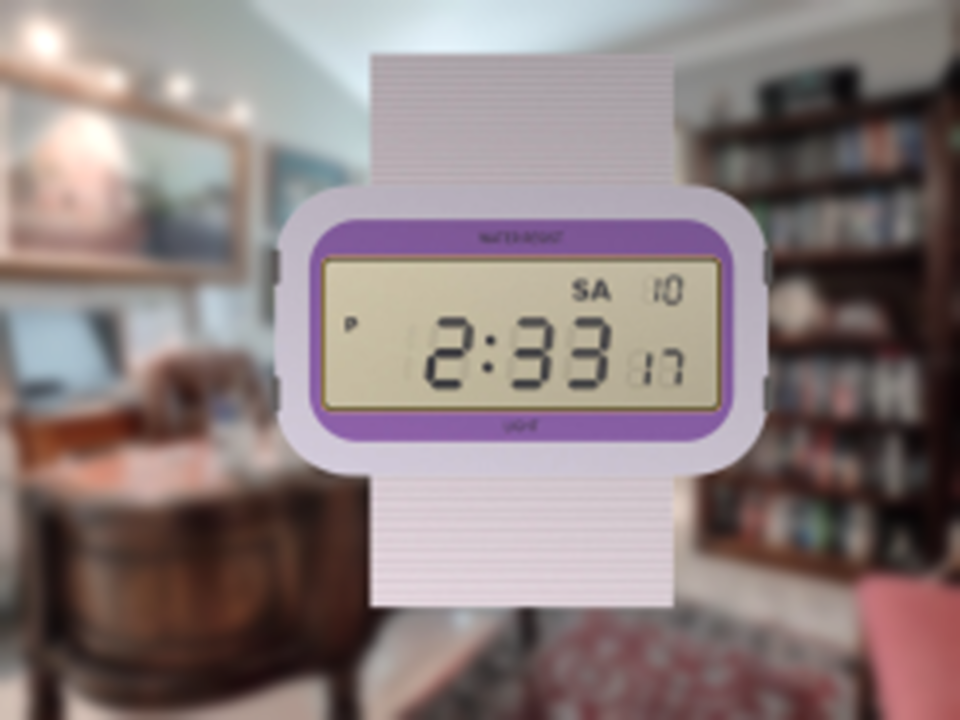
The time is 2:33:17
